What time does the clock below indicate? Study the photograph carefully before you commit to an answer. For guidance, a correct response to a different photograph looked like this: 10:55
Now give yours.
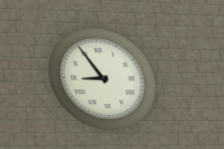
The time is 8:55
